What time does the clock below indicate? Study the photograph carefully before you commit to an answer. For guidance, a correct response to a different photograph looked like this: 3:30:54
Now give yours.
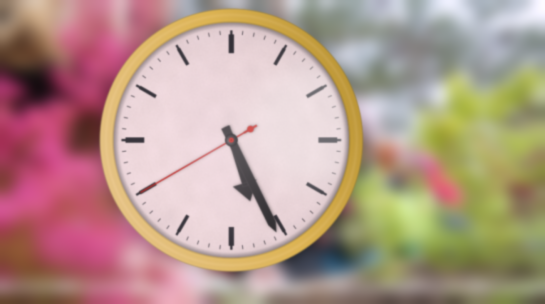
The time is 5:25:40
